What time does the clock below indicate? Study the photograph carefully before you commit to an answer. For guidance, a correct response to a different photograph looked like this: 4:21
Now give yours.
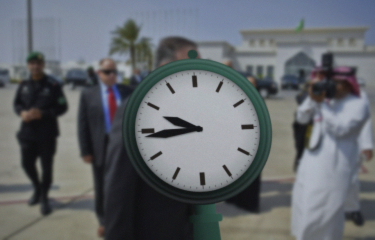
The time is 9:44
